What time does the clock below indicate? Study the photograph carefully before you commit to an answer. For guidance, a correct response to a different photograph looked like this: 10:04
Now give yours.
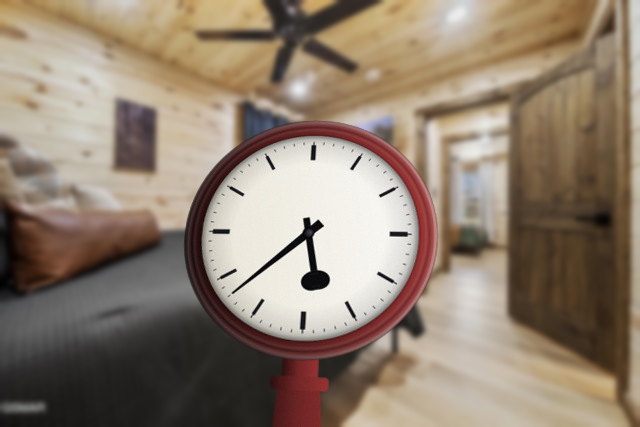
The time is 5:38
